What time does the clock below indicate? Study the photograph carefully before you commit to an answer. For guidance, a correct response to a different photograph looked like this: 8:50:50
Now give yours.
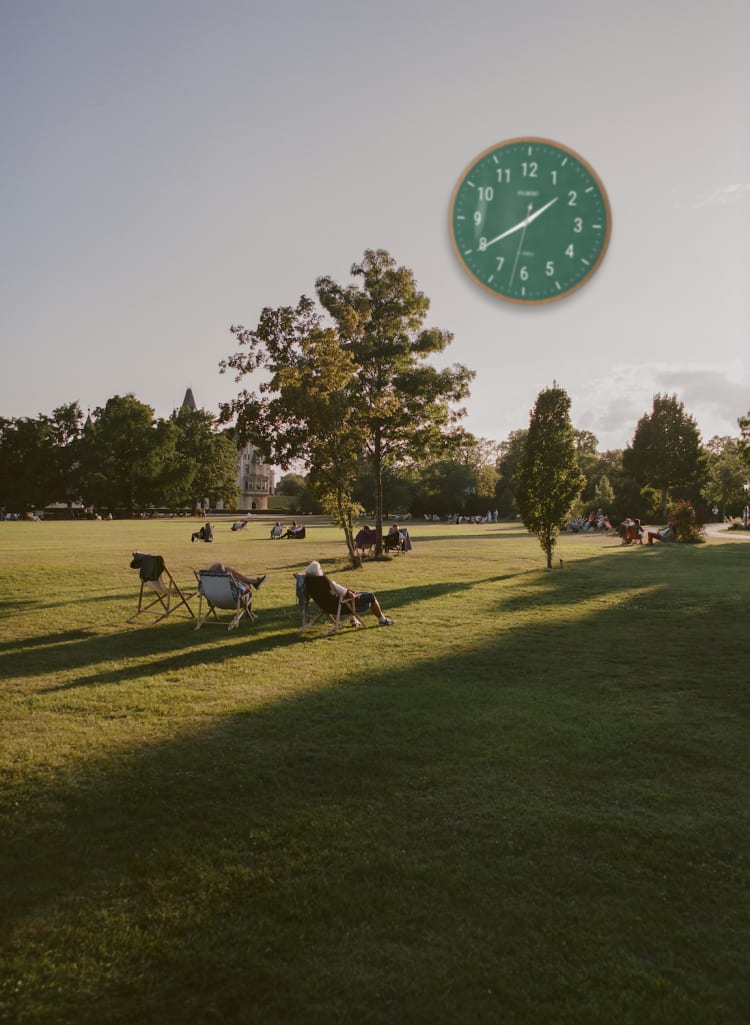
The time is 1:39:32
